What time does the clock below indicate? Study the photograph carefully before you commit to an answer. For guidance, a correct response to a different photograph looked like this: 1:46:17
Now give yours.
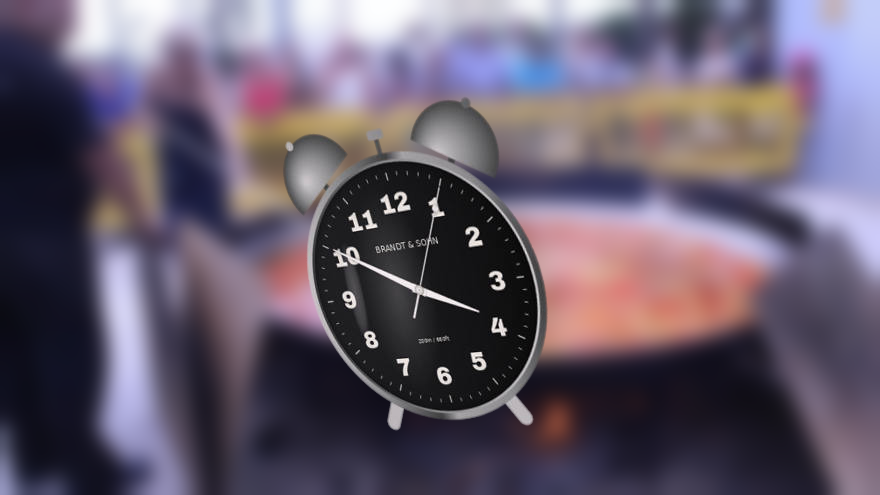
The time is 3:50:05
